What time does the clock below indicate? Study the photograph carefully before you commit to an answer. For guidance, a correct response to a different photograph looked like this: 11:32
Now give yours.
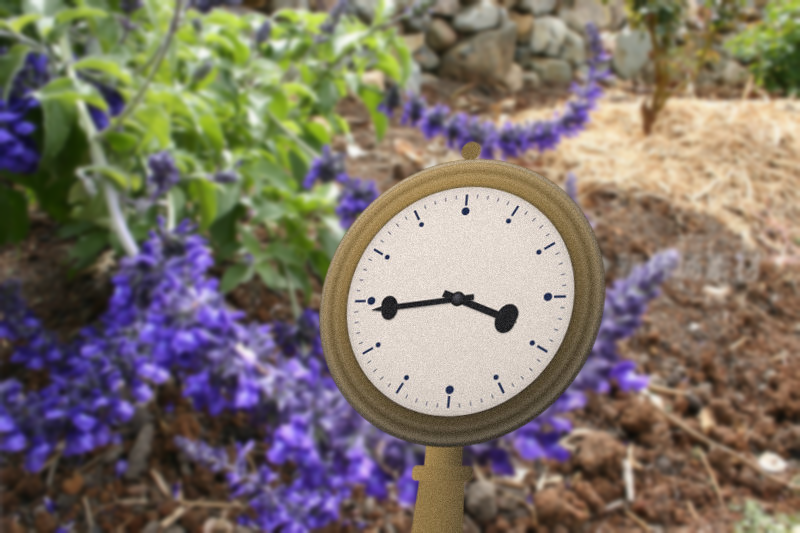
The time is 3:44
